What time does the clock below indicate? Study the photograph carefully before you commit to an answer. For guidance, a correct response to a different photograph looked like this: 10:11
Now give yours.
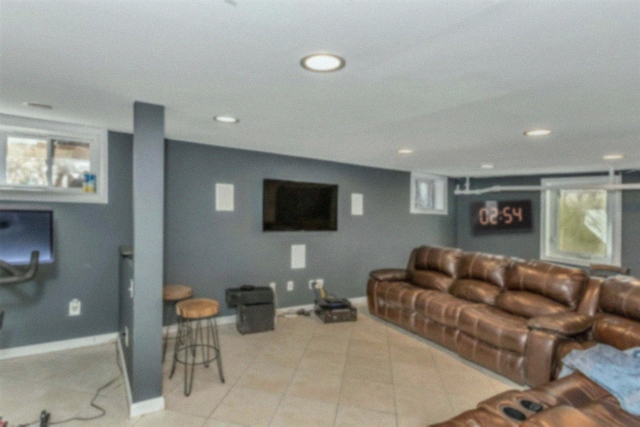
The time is 2:54
